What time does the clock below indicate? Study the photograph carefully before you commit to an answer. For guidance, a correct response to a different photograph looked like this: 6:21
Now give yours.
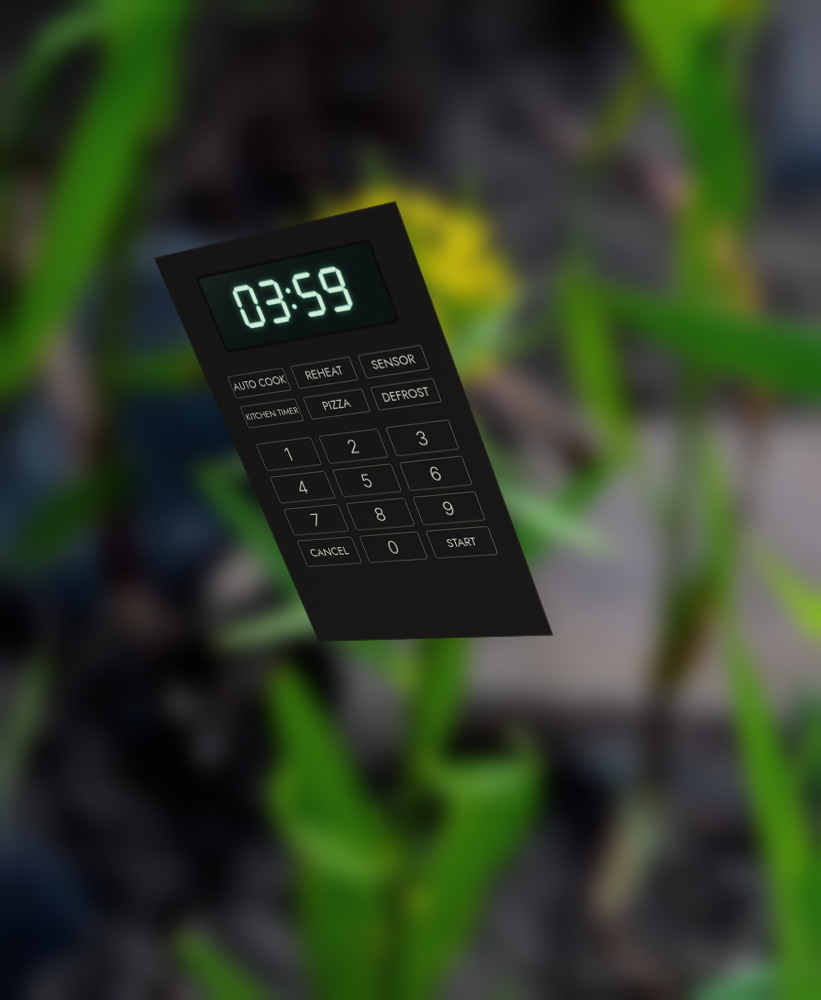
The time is 3:59
